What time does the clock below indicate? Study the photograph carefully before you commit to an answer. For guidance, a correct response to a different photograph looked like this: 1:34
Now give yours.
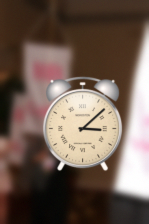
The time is 3:08
